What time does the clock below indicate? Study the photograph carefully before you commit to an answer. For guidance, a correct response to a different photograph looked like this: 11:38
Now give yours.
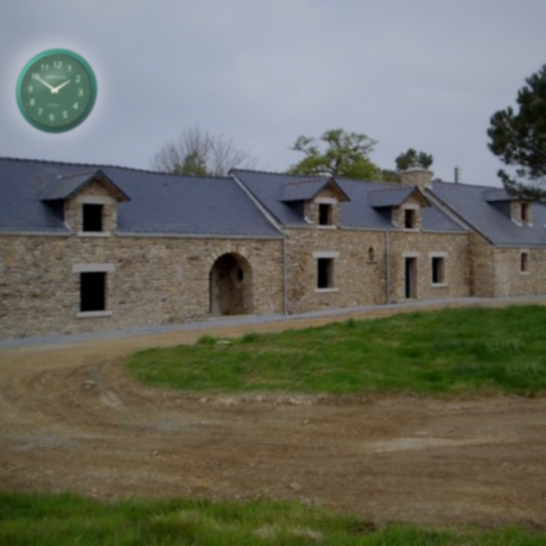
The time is 1:50
